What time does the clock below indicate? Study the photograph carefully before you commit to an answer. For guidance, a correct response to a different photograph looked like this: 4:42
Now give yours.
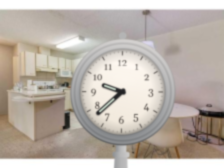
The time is 9:38
